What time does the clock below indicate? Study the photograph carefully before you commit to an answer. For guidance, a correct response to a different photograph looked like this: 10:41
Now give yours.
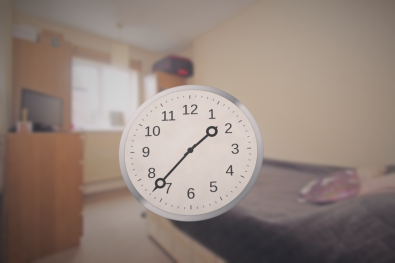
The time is 1:37
